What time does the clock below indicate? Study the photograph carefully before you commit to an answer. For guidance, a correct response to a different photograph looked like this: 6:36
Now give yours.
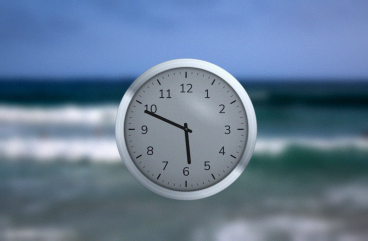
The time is 5:49
